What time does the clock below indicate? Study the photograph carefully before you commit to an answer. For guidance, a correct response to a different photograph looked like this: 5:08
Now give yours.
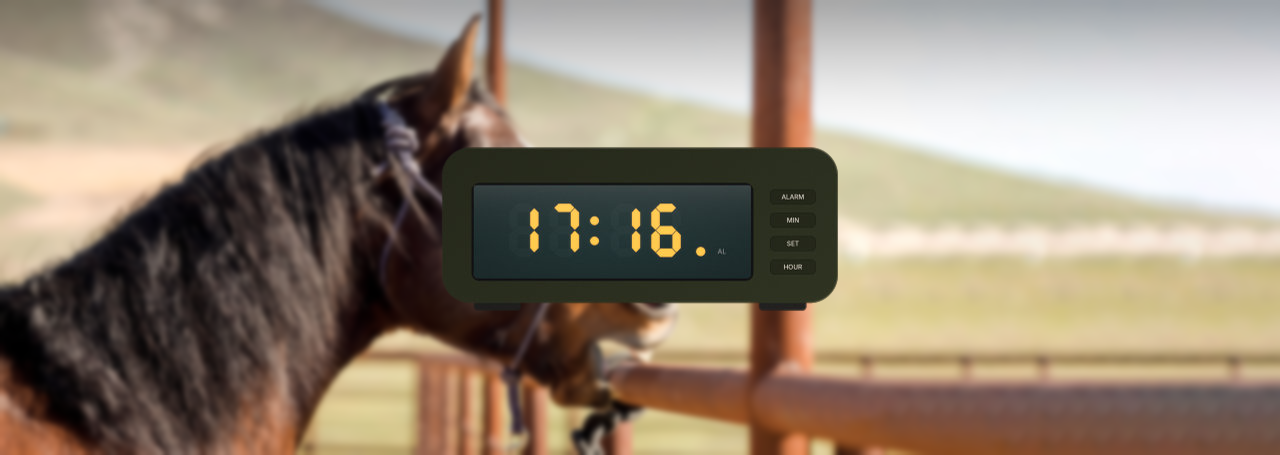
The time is 17:16
